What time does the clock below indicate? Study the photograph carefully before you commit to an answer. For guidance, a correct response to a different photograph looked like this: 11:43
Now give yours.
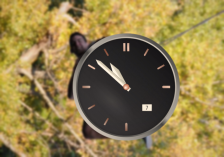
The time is 10:52
